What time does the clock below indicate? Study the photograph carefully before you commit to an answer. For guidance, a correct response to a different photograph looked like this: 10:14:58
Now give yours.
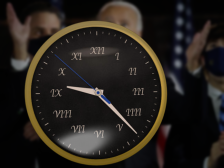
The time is 9:22:52
